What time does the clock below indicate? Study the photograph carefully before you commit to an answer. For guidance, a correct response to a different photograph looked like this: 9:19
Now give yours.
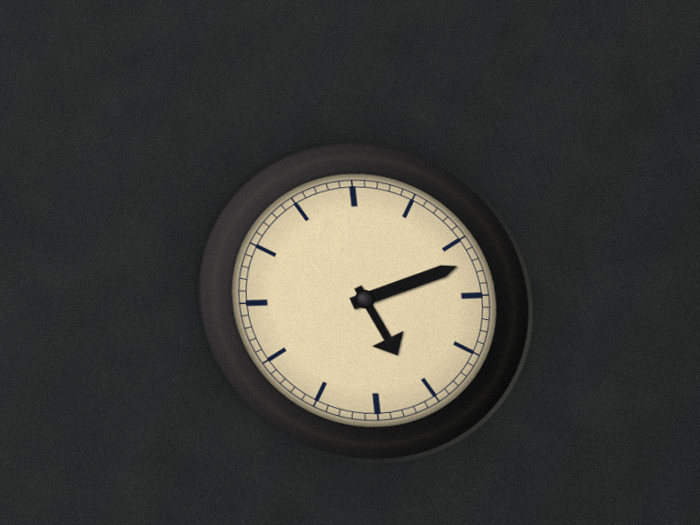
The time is 5:12
